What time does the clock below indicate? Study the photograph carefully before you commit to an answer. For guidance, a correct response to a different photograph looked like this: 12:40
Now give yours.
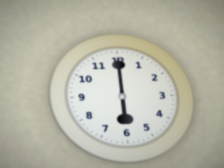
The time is 6:00
